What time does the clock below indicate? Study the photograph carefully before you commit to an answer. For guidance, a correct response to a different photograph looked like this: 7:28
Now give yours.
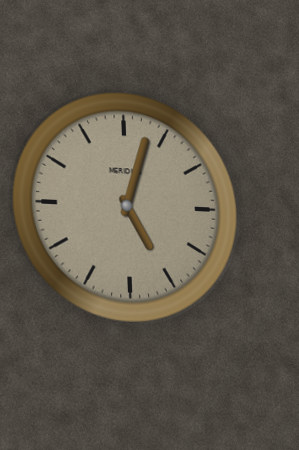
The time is 5:03
